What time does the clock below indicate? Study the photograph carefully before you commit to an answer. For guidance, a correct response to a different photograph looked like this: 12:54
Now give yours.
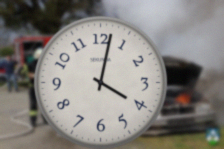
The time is 4:02
